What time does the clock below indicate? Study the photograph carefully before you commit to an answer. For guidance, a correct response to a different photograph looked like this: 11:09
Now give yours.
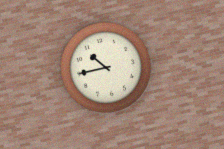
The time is 10:45
